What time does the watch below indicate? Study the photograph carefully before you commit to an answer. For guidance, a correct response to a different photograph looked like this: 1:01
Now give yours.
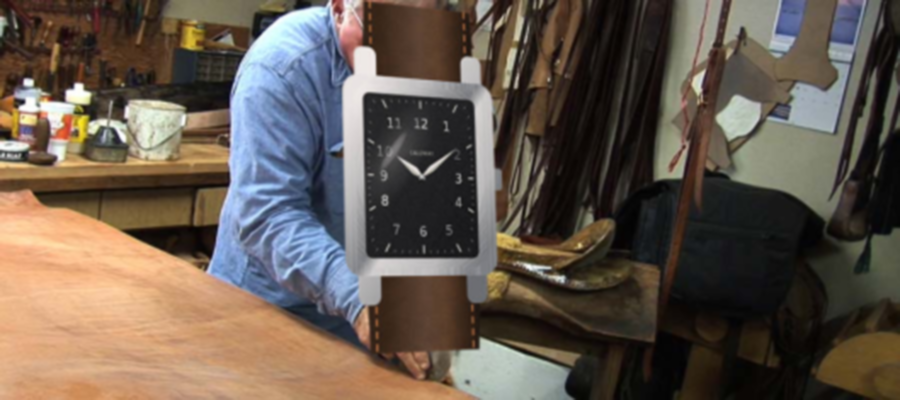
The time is 10:09
